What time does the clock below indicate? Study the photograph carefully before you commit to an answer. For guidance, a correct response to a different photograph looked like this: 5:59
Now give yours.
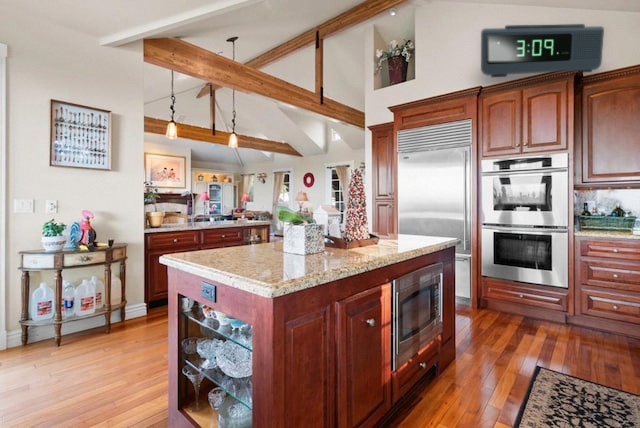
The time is 3:09
